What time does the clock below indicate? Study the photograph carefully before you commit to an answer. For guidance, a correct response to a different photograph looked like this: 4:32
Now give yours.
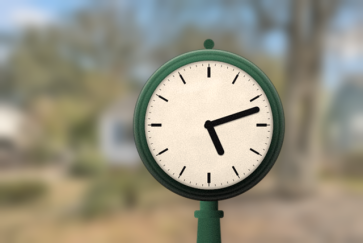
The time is 5:12
